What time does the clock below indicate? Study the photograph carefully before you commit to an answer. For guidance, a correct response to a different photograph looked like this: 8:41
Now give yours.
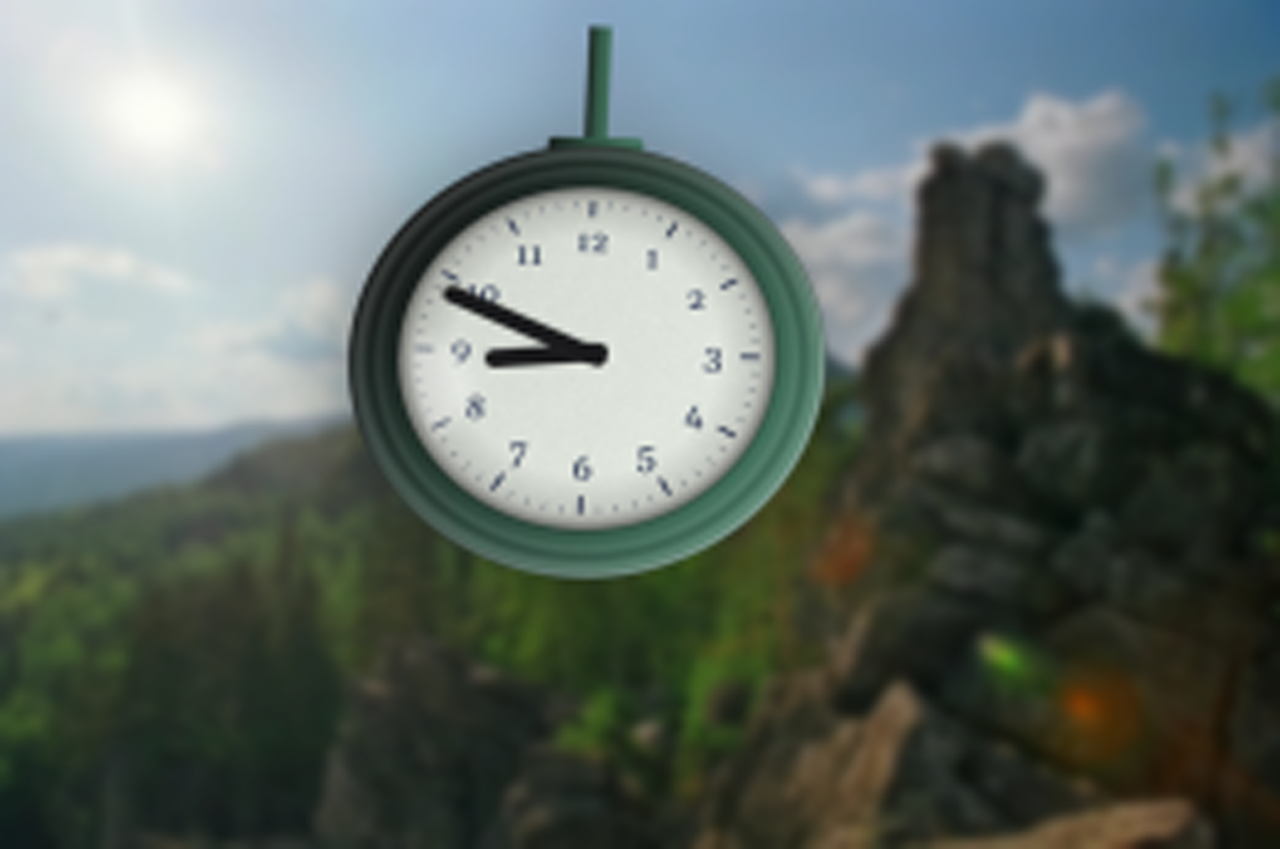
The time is 8:49
